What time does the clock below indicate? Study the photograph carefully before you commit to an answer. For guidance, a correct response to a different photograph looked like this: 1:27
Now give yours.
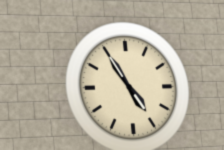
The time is 4:55
